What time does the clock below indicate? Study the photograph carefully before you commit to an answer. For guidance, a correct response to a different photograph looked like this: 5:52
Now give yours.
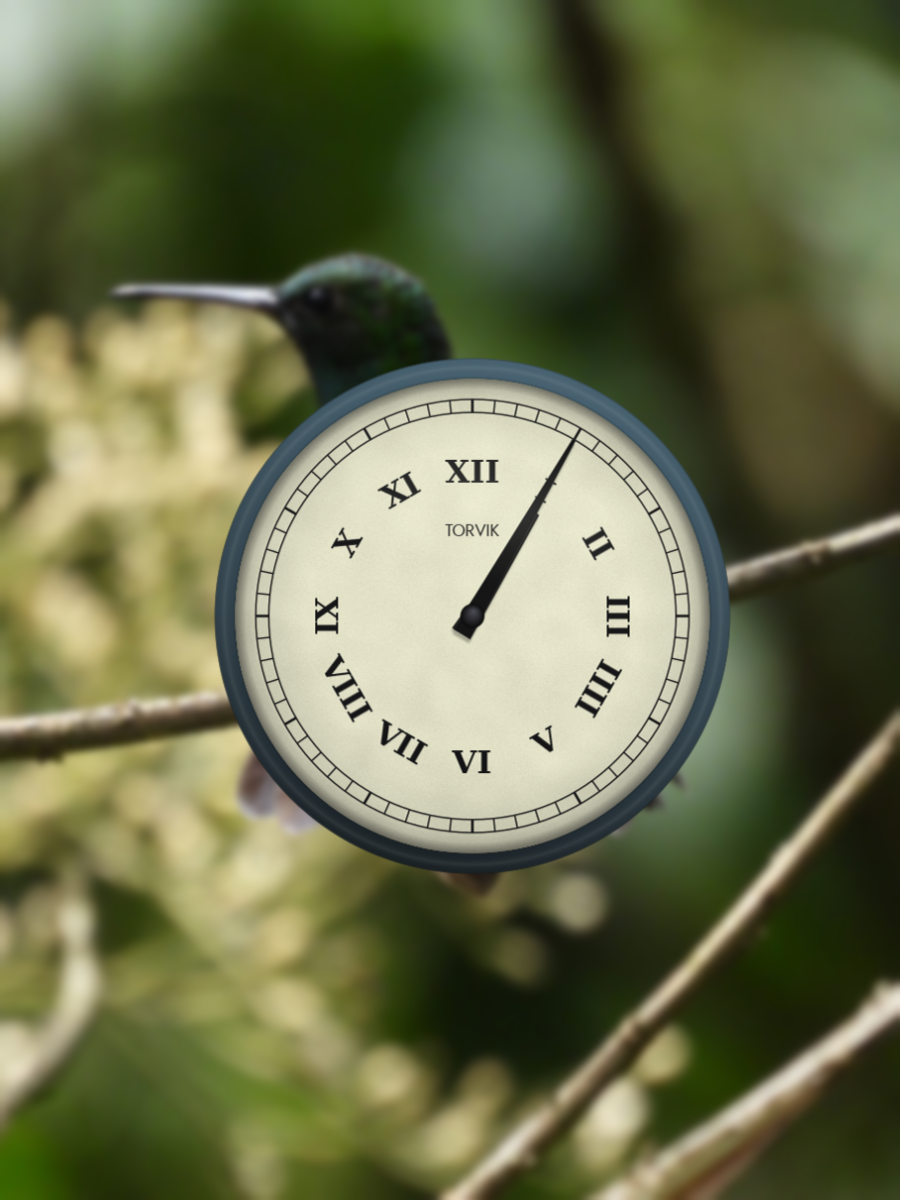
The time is 1:05
